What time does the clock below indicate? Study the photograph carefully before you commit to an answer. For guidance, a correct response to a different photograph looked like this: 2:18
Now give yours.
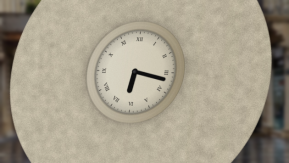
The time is 6:17
